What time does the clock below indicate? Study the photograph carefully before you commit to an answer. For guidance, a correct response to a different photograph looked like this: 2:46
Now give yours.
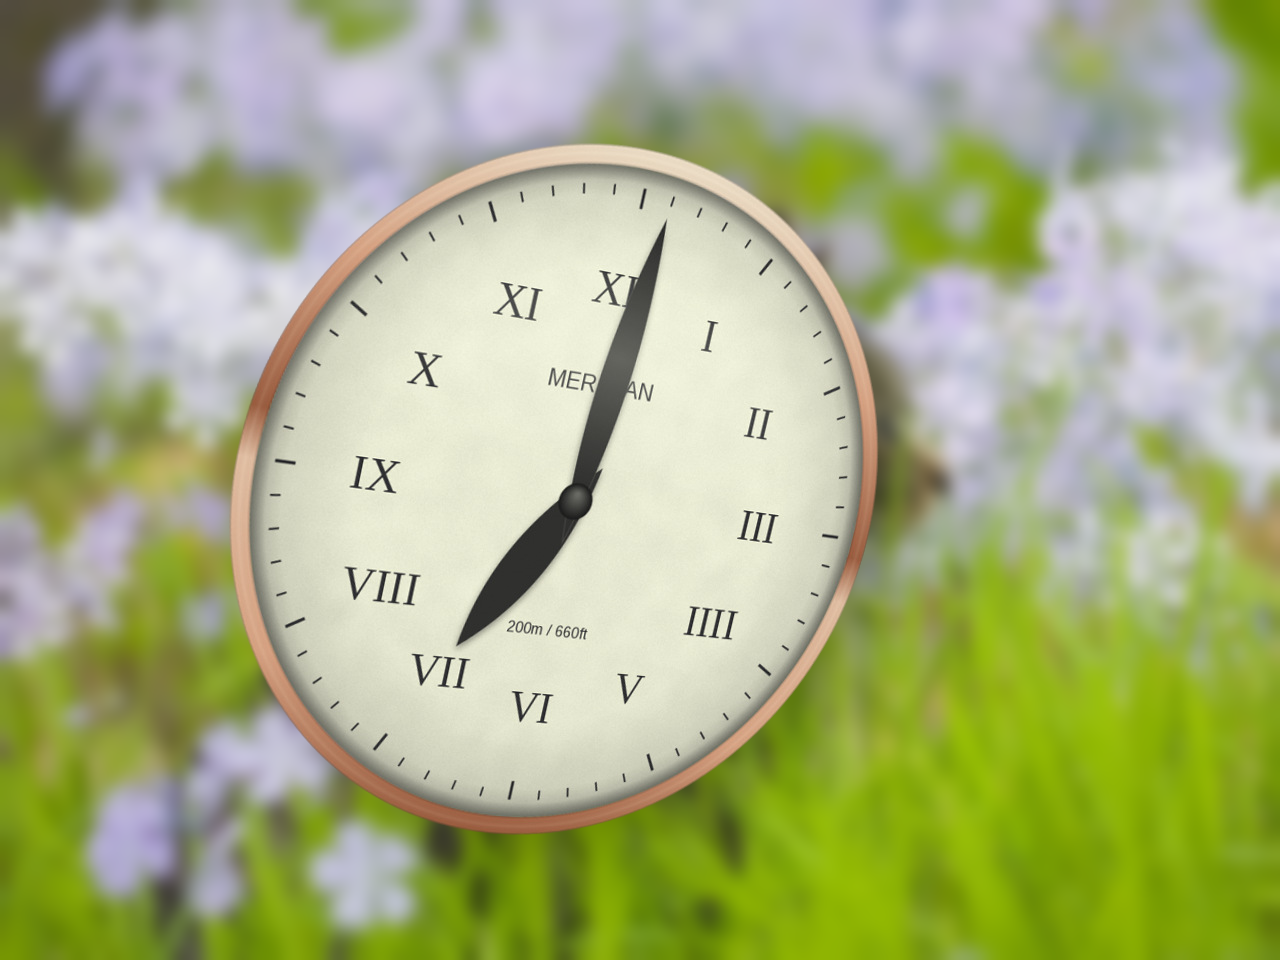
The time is 7:01
